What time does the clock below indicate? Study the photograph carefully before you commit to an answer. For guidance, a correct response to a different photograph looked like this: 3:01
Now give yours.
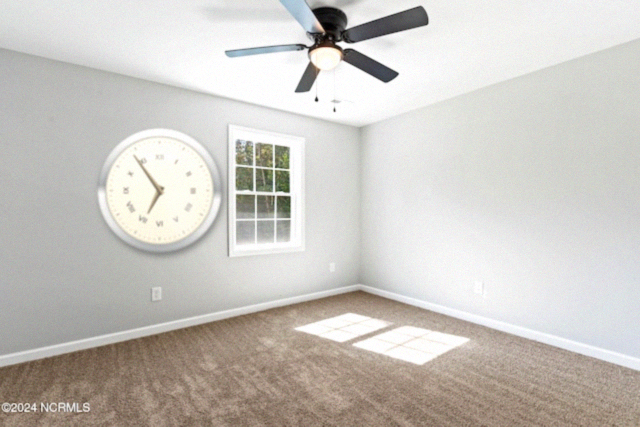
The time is 6:54
